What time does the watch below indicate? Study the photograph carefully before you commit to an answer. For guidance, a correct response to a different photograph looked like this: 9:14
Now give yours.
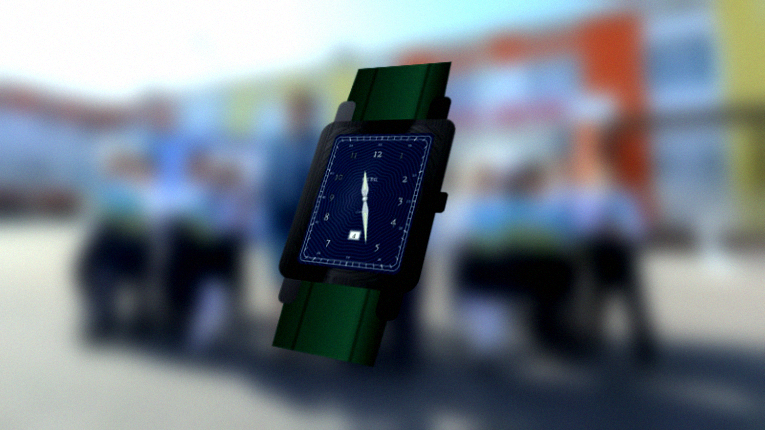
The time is 11:27
